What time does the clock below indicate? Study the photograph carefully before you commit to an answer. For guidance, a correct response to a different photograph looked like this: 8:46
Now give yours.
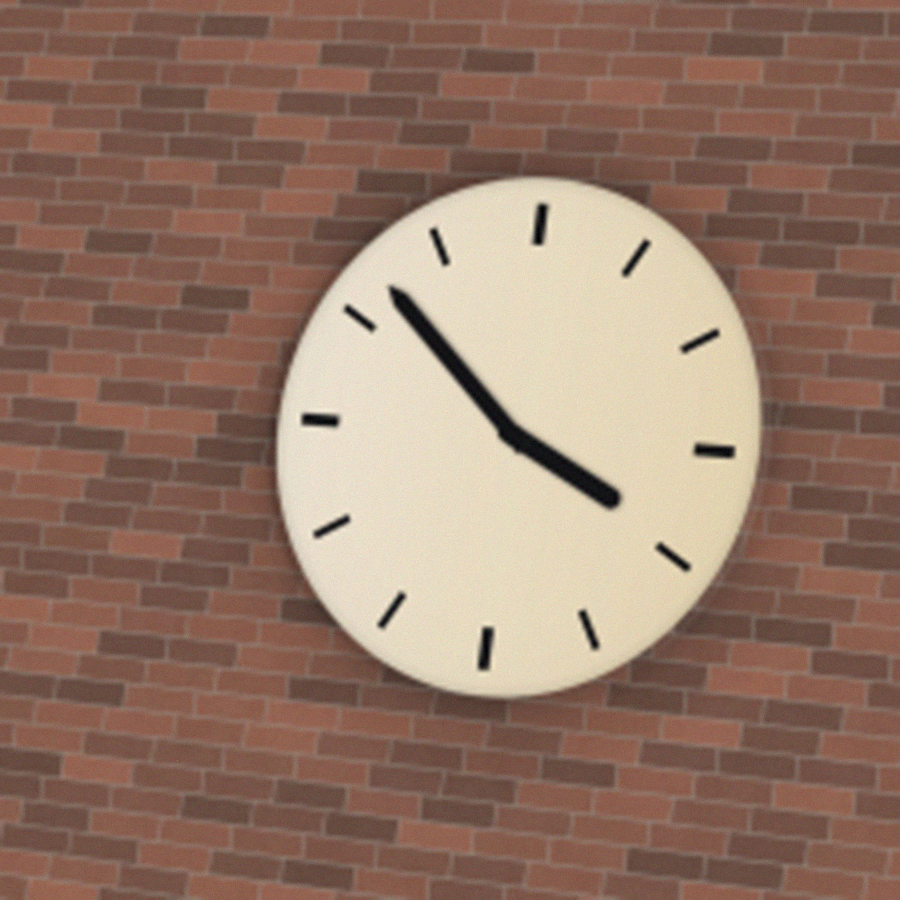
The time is 3:52
